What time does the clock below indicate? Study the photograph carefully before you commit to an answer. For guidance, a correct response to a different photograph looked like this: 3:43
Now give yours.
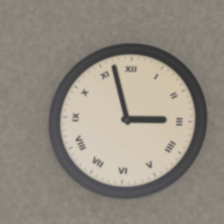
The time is 2:57
